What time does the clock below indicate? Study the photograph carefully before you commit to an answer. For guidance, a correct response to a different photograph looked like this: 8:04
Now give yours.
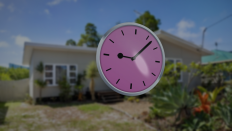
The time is 9:07
